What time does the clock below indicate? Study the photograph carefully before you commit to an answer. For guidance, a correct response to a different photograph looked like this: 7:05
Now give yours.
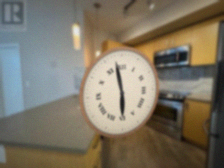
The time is 5:58
